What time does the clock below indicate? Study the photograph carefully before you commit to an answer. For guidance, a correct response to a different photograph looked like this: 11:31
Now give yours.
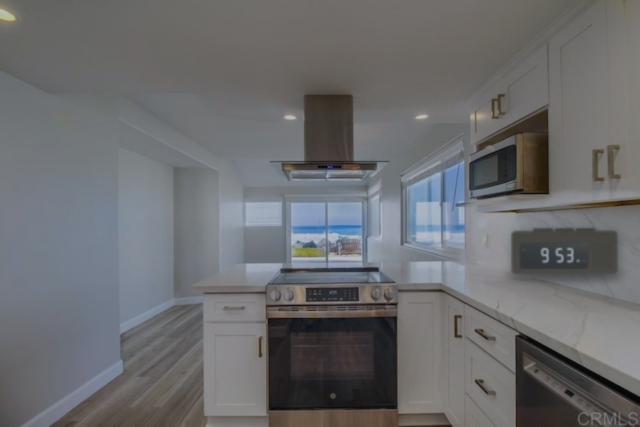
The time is 9:53
